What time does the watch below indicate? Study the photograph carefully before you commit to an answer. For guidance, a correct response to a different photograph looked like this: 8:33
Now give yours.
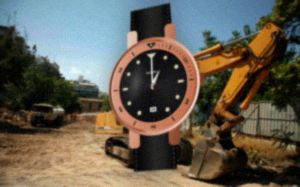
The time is 1:00
